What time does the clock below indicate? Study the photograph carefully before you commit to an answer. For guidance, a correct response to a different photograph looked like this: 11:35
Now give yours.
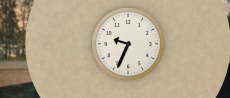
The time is 9:34
